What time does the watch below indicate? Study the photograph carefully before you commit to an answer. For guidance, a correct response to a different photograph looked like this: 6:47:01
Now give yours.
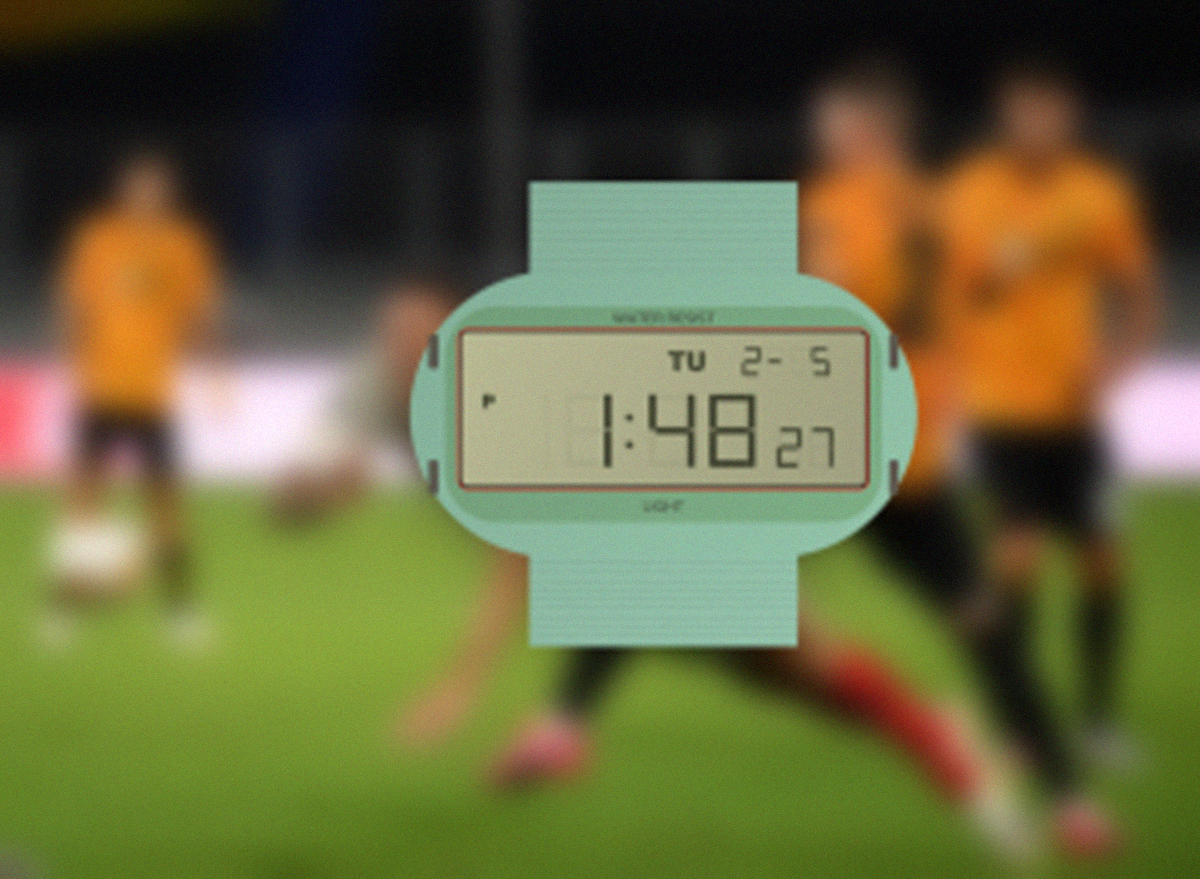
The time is 1:48:27
